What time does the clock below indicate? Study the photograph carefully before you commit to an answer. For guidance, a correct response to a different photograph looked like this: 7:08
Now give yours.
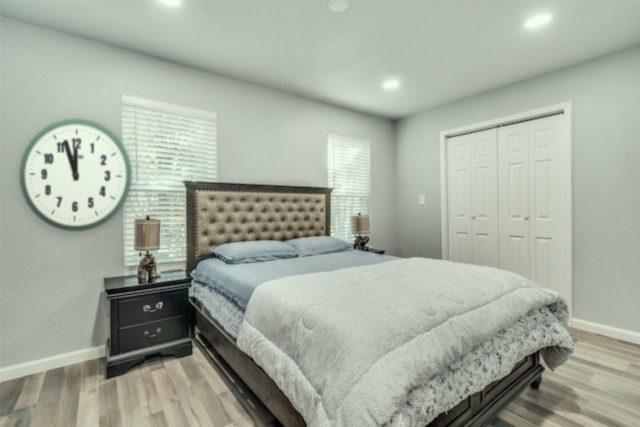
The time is 11:57
